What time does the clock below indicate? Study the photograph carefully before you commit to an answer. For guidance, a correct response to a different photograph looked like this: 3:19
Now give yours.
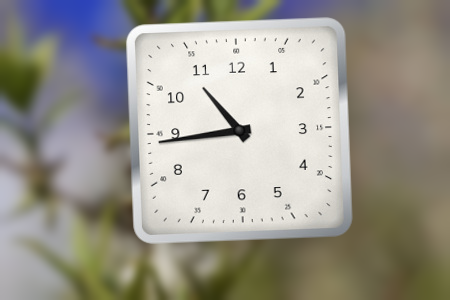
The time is 10:44
